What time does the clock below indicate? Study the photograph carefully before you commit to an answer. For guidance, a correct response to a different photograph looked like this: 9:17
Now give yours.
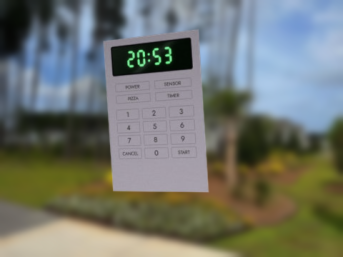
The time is 20:53
